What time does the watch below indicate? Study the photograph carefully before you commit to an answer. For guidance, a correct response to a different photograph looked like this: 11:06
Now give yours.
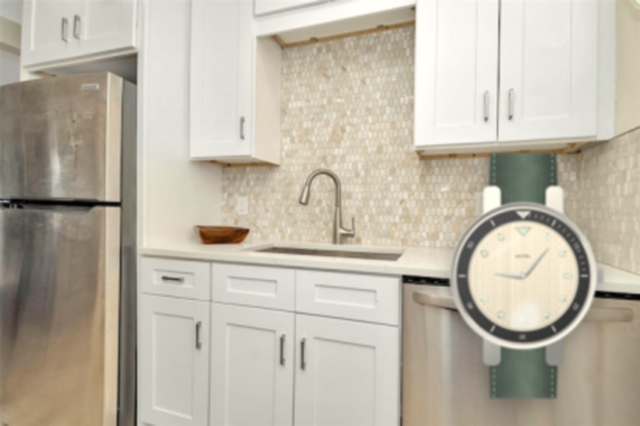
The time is 9:07
